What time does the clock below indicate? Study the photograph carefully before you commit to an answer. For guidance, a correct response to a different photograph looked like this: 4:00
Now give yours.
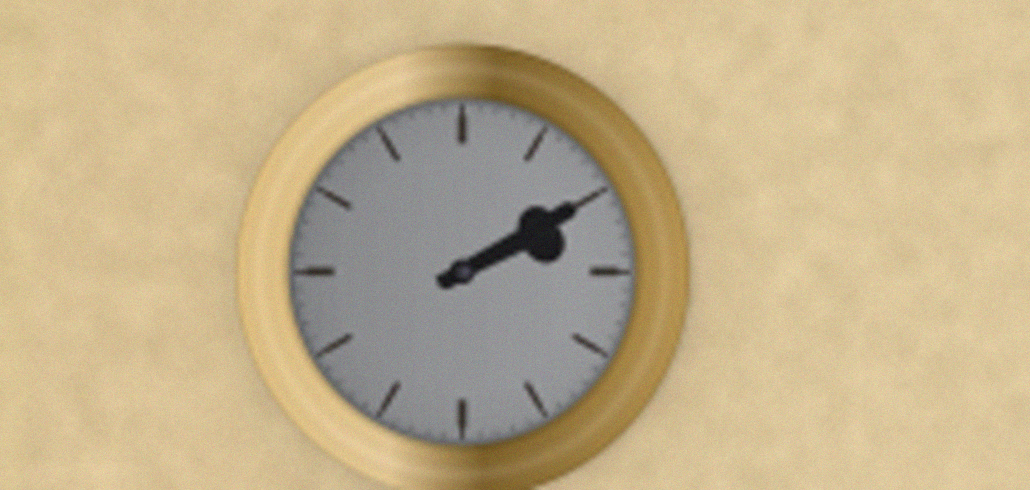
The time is 2:10
